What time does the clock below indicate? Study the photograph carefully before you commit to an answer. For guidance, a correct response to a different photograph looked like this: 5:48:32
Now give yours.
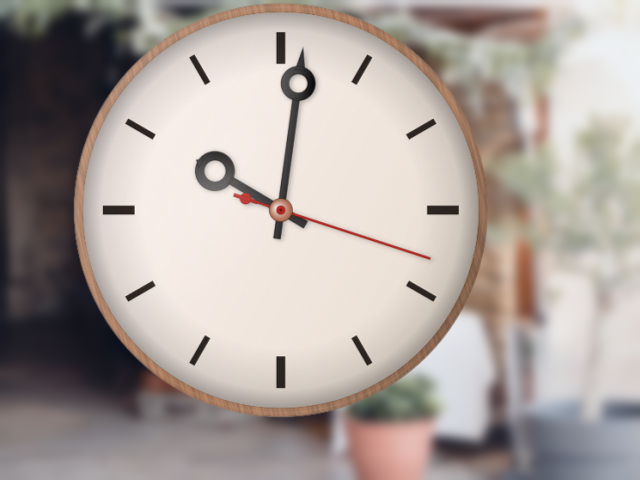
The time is 10:01:18
